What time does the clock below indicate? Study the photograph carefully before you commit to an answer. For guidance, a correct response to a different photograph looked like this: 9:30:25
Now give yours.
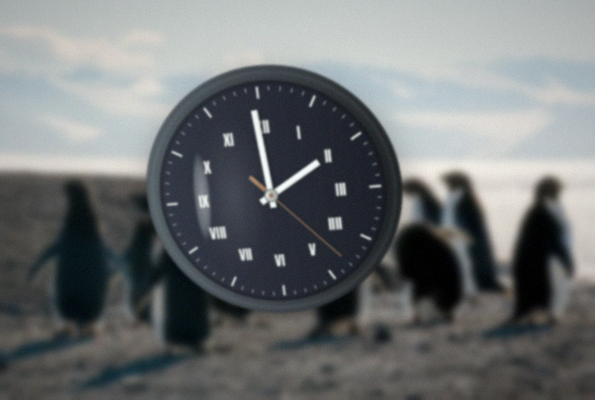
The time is 1:59:23
